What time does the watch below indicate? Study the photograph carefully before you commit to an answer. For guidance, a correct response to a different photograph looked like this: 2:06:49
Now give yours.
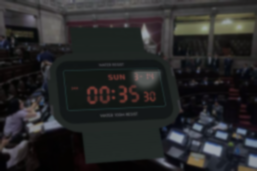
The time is 0:35:30
